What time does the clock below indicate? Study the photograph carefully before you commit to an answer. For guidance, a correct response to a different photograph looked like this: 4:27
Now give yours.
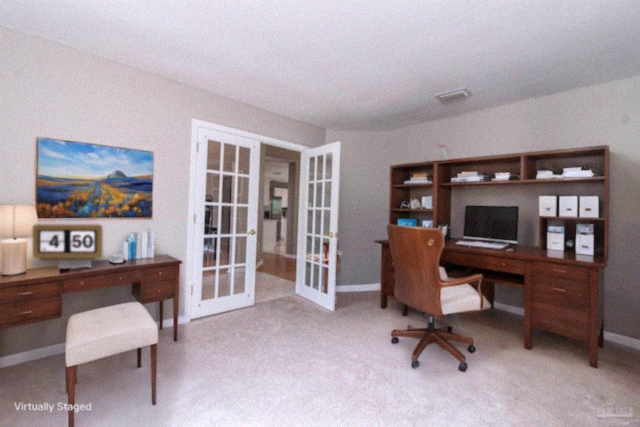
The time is 4:50
